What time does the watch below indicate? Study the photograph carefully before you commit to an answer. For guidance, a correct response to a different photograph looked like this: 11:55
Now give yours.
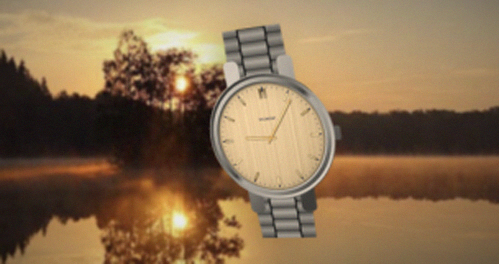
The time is 9:06
